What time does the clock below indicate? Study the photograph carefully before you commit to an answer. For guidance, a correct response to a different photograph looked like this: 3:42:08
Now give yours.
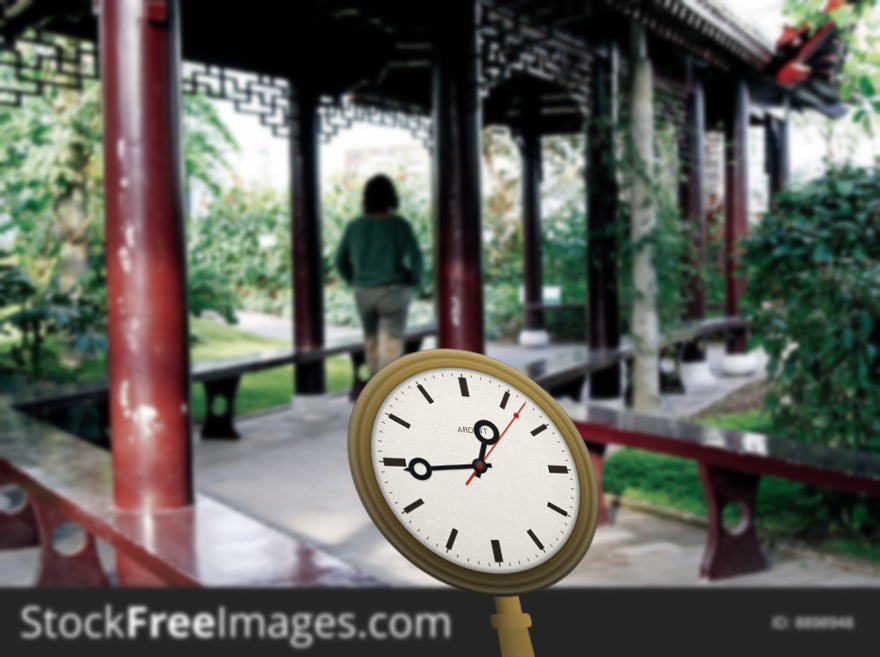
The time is 12:44:07
